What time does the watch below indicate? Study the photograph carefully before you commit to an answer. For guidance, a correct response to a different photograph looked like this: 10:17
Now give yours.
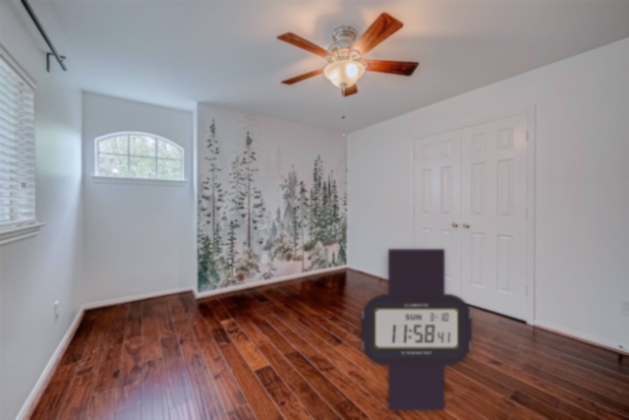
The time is 11:58
